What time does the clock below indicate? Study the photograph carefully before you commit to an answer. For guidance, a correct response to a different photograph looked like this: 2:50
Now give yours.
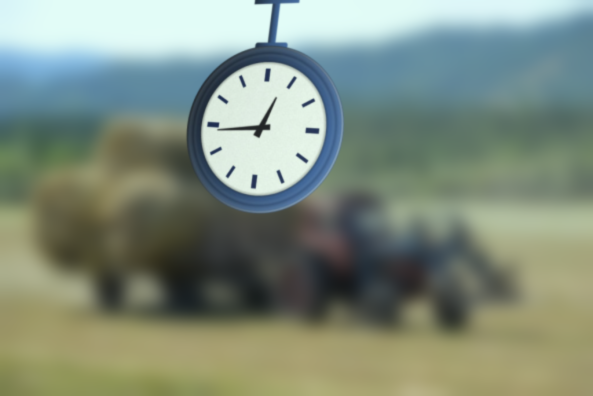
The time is 12:44
